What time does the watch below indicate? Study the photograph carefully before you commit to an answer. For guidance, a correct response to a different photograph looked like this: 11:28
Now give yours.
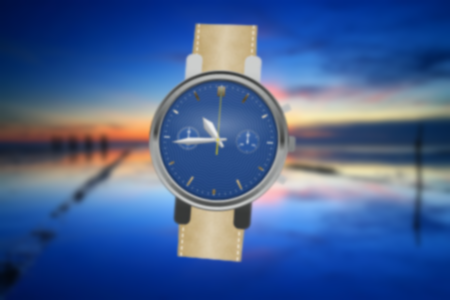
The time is 10:44
